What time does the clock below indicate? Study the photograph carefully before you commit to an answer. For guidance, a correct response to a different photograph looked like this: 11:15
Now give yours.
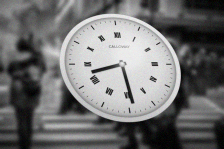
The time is 8:29
